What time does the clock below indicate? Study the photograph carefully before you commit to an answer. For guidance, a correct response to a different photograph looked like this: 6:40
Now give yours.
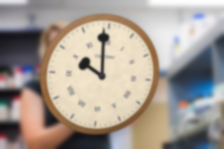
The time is 9:59
